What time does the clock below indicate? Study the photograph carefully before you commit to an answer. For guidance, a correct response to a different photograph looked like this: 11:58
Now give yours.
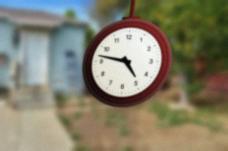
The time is 4:47
